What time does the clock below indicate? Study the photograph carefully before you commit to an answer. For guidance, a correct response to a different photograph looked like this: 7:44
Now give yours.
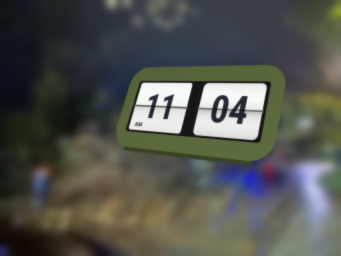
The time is 11:04
